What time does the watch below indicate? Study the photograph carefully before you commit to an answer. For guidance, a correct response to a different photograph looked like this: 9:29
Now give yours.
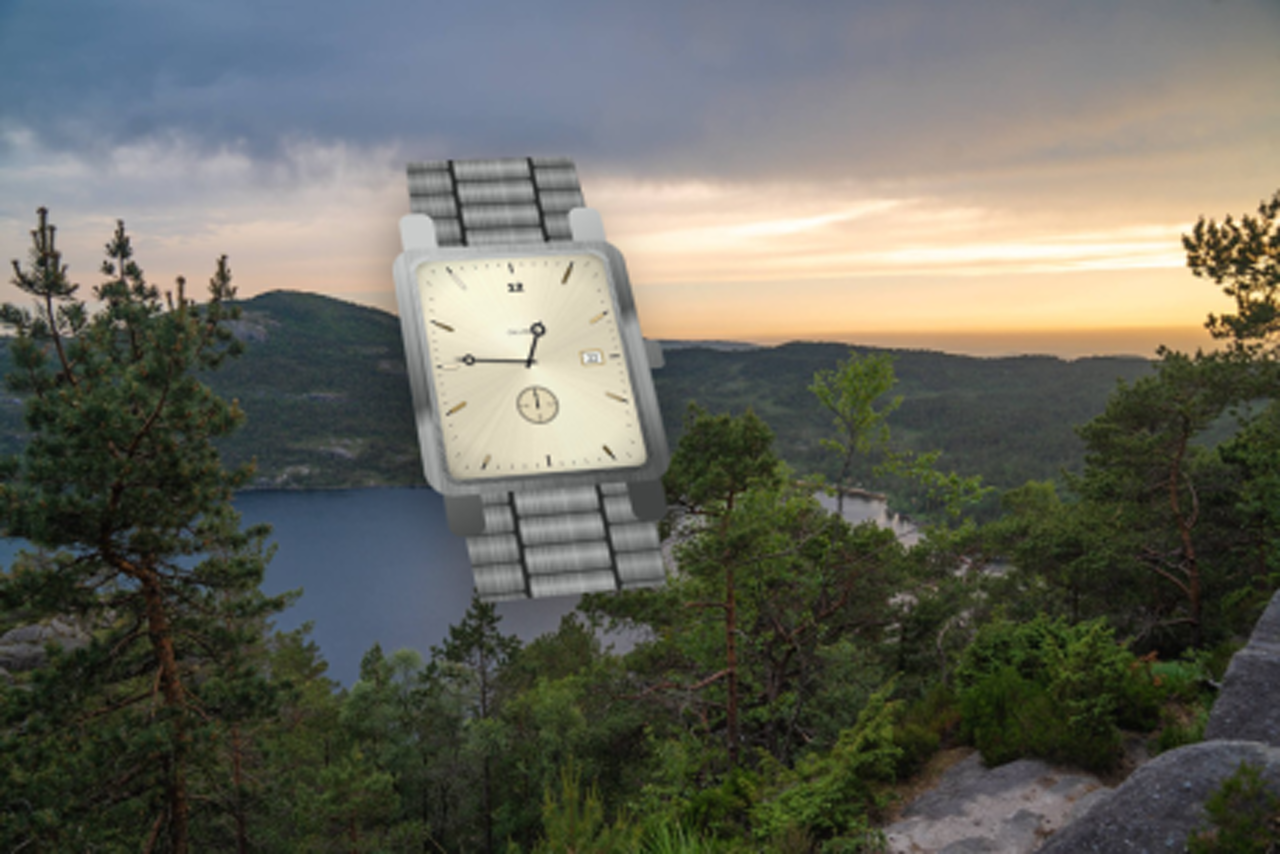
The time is 12:46
